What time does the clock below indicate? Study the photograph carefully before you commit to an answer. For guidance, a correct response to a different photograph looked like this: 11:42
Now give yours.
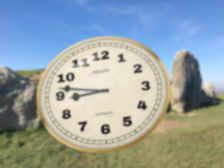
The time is 8:47
